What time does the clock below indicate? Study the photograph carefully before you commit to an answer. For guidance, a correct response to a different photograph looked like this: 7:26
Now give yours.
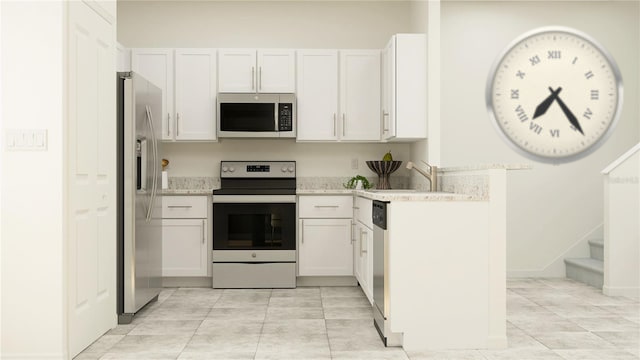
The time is 7:24
